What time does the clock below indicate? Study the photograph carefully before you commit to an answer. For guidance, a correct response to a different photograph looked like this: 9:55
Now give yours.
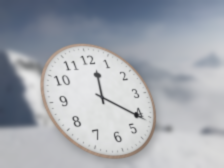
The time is 12:21
